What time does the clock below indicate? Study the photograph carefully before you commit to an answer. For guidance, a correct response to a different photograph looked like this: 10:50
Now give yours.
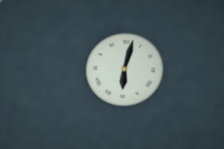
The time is 6:02
